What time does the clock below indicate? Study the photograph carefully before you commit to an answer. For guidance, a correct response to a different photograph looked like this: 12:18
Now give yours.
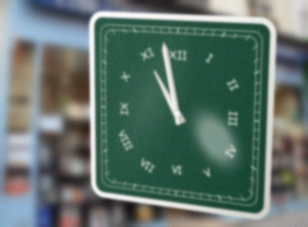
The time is 10:58
